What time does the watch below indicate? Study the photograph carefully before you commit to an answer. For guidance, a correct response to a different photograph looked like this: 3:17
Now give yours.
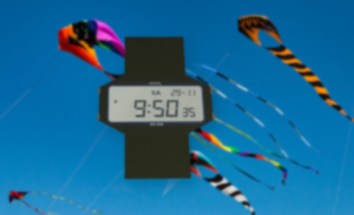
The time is 9:50
